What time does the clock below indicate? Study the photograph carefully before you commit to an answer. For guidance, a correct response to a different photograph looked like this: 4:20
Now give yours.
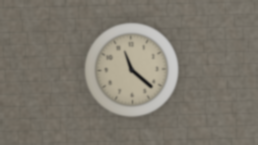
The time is 11:22
